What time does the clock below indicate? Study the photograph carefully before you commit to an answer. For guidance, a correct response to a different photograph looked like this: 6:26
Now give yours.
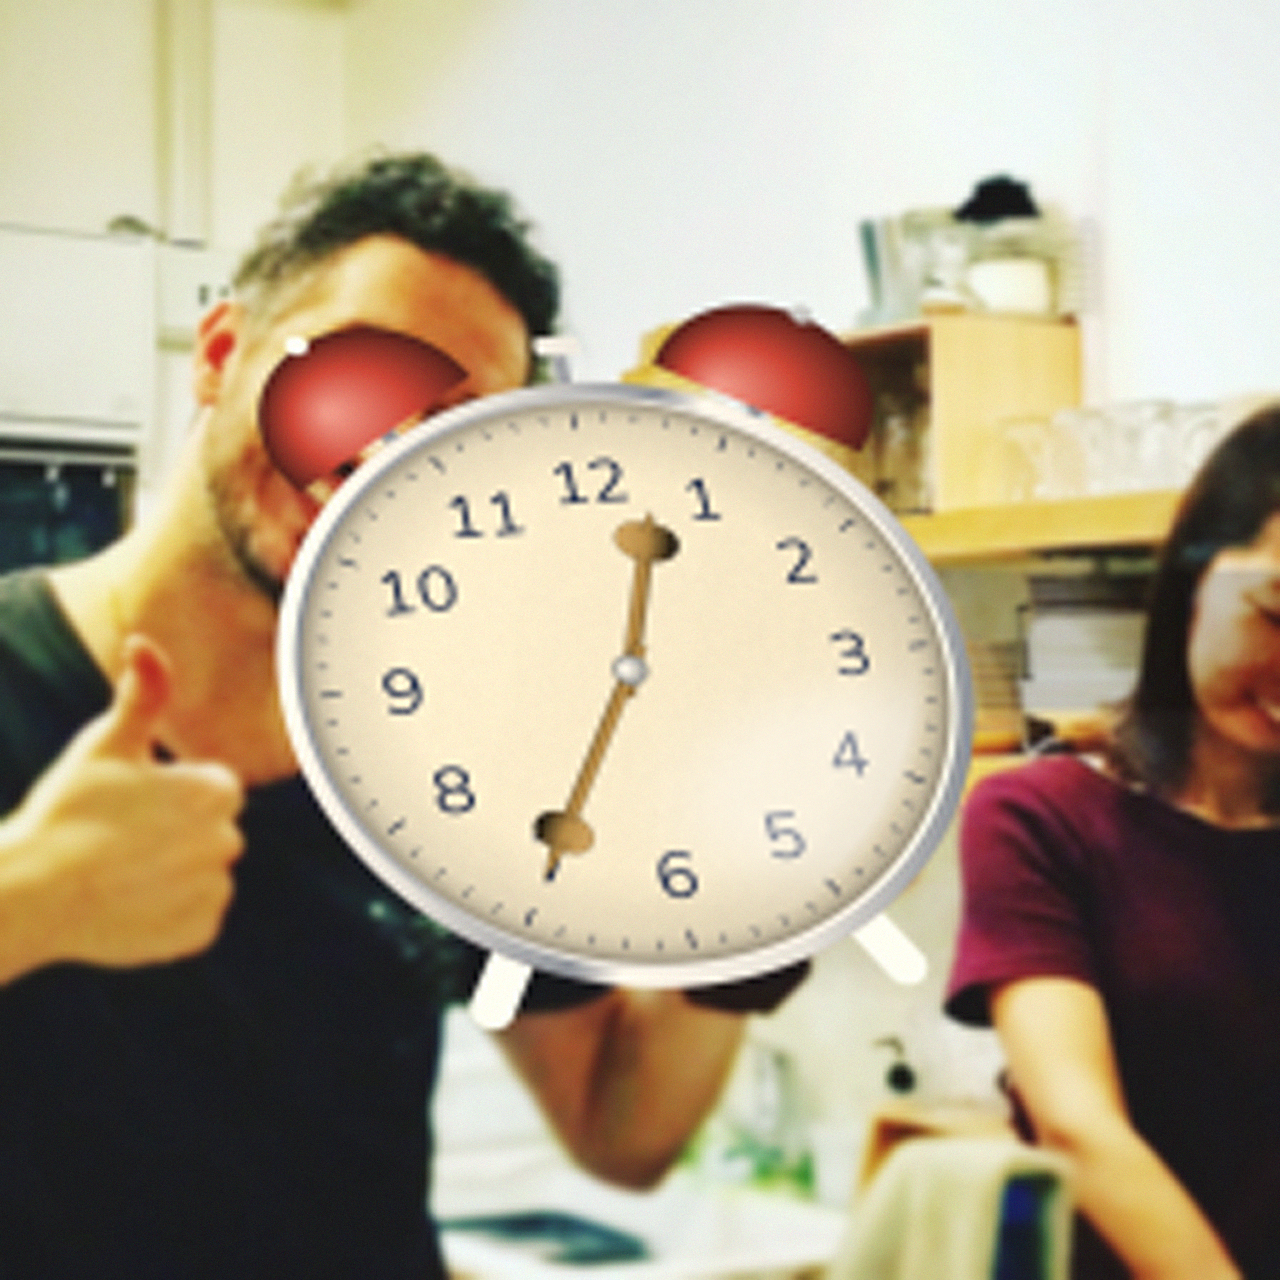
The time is 12:35
